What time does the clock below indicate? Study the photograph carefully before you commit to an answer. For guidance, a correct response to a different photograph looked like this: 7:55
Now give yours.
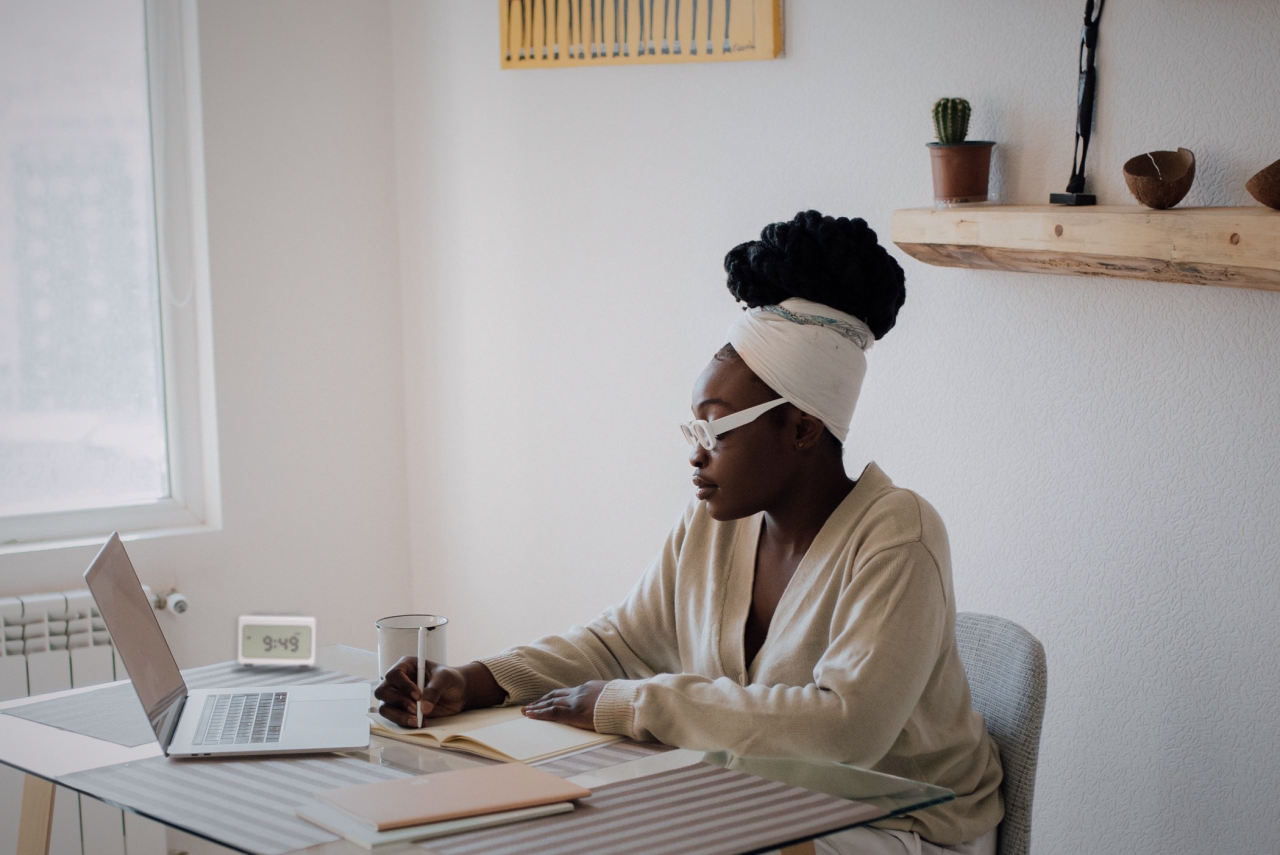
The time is 9:49
